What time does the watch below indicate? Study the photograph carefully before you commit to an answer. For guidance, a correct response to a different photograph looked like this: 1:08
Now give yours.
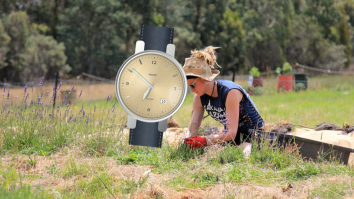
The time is 6:51
